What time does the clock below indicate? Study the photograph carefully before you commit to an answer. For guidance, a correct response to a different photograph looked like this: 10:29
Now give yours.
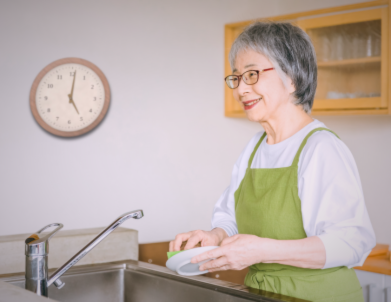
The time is 5:01
